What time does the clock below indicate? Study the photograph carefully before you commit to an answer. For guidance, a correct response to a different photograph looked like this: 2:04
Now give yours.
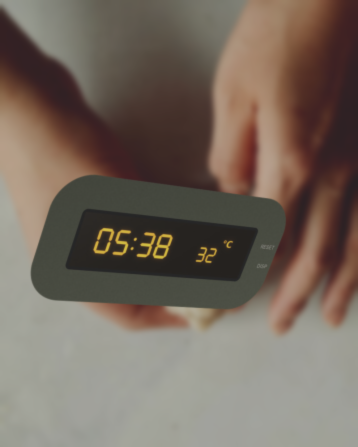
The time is 5:38
